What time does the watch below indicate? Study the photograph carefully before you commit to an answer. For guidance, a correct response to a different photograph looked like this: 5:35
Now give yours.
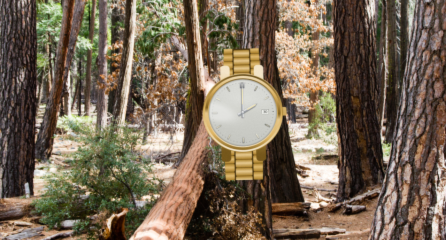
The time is 2:00
